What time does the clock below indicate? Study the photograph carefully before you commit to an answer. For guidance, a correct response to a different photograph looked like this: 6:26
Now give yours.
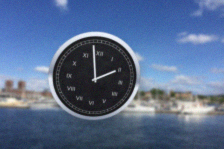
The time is 1:58
